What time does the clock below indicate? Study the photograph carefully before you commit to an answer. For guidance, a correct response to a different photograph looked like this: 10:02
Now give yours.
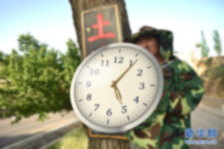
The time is 5:06
